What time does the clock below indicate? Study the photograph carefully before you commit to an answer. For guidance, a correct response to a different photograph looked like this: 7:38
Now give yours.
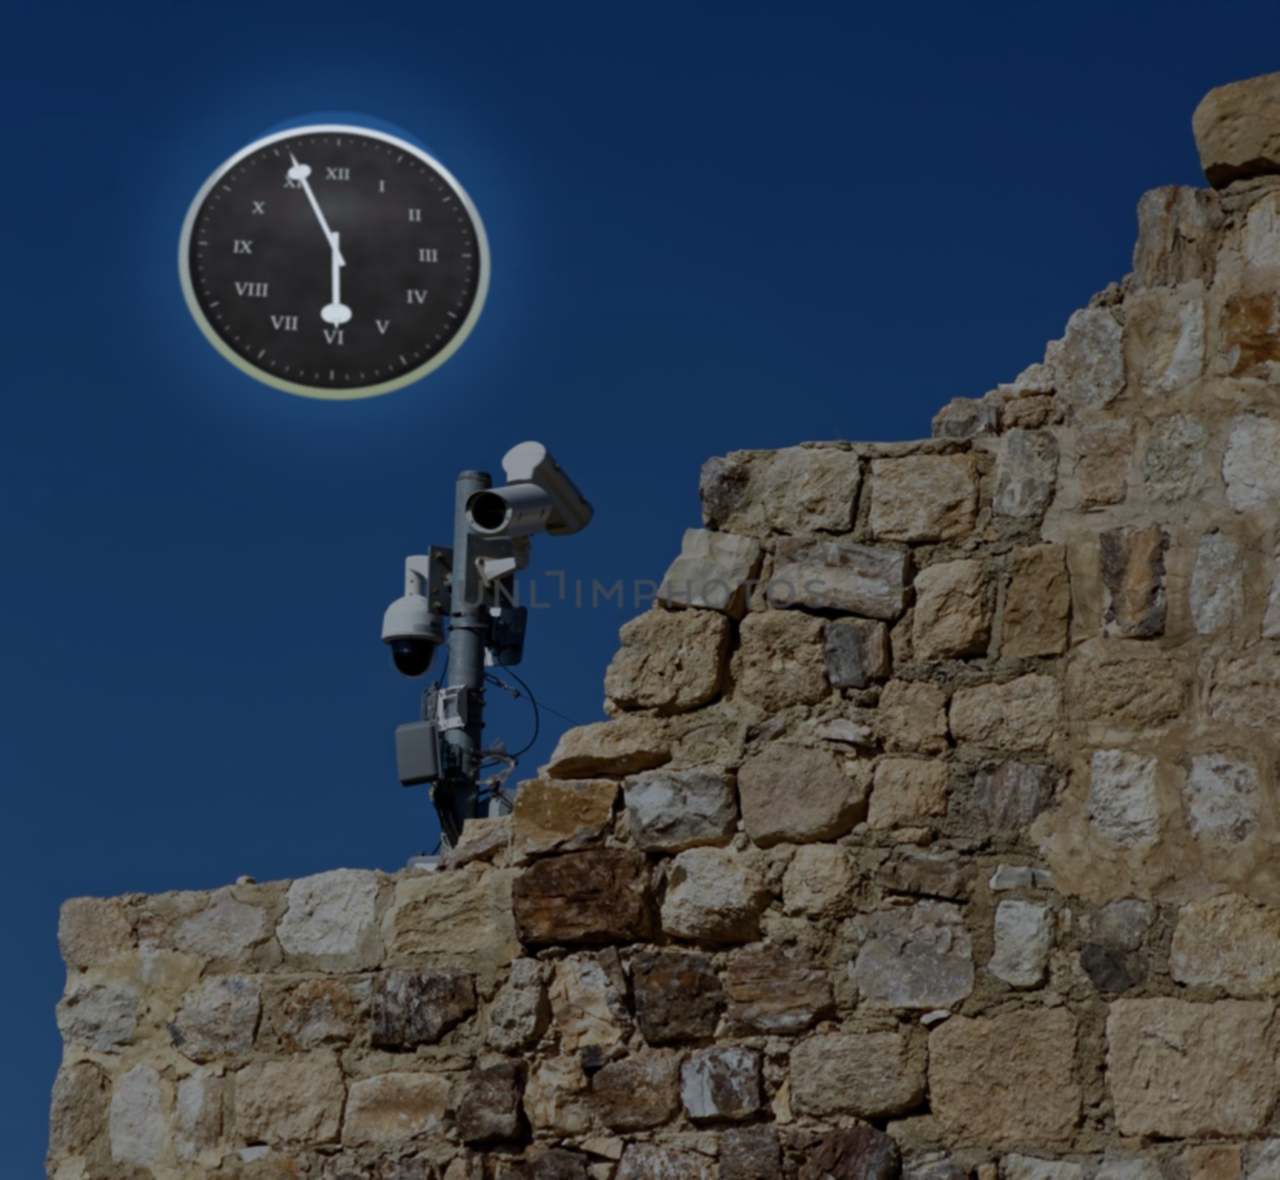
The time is 5:56
